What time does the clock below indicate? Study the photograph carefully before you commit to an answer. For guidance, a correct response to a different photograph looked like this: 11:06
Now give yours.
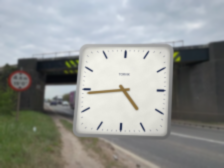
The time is 4:44
